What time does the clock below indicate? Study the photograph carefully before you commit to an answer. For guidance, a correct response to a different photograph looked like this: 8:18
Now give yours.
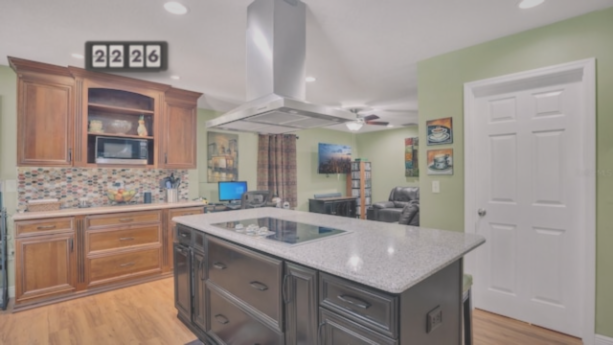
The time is 22:26
